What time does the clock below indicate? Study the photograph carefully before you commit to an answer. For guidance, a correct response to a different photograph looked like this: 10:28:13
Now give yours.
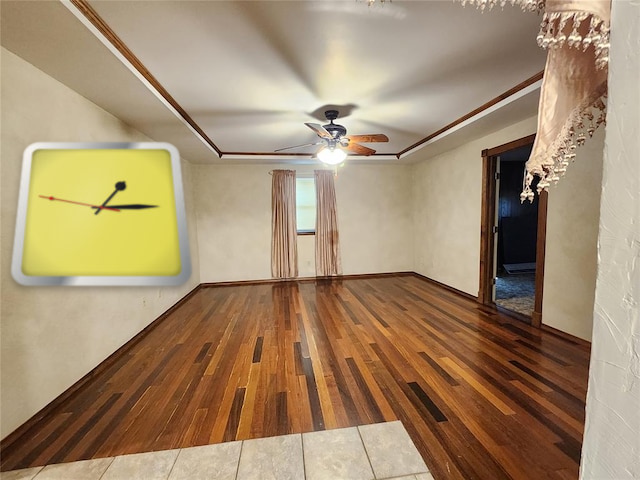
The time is 1:14:47
